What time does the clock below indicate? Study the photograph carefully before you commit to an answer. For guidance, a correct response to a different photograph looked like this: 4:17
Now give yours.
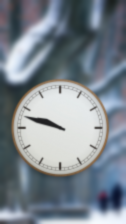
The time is 9:48
